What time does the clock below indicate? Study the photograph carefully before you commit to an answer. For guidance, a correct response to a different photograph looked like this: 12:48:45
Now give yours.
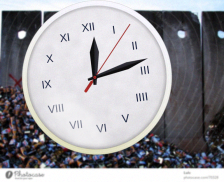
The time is 12:13:07
